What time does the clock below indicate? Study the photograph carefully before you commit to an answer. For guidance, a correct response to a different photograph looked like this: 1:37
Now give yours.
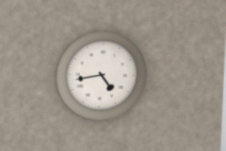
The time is 4:43
